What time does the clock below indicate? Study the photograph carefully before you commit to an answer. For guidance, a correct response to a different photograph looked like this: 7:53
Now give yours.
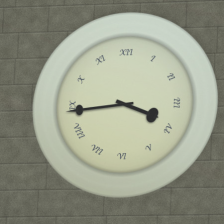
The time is 3:44
